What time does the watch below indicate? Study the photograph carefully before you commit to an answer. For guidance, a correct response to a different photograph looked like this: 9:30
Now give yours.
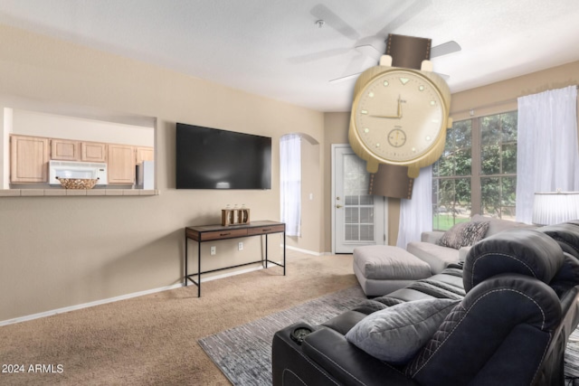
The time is 11:44
